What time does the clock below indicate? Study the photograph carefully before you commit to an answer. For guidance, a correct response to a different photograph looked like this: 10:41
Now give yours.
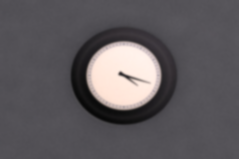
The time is 4:18
